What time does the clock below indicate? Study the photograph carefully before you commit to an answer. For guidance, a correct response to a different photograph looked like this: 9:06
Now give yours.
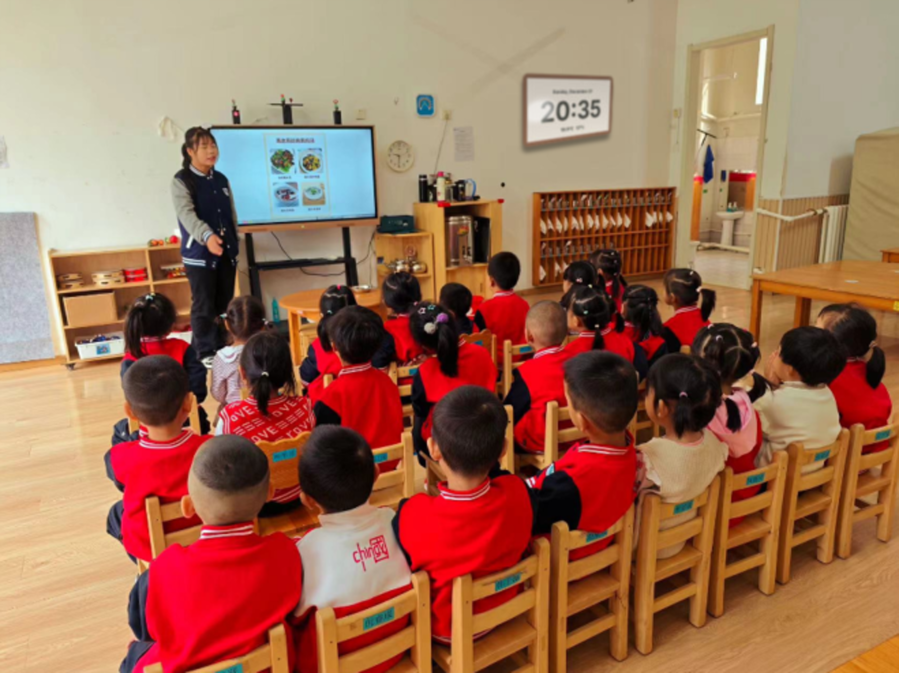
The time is 20:35
